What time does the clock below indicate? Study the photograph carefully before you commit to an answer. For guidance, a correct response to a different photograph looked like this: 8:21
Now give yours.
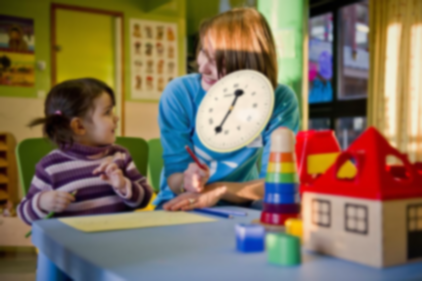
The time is 12:34
